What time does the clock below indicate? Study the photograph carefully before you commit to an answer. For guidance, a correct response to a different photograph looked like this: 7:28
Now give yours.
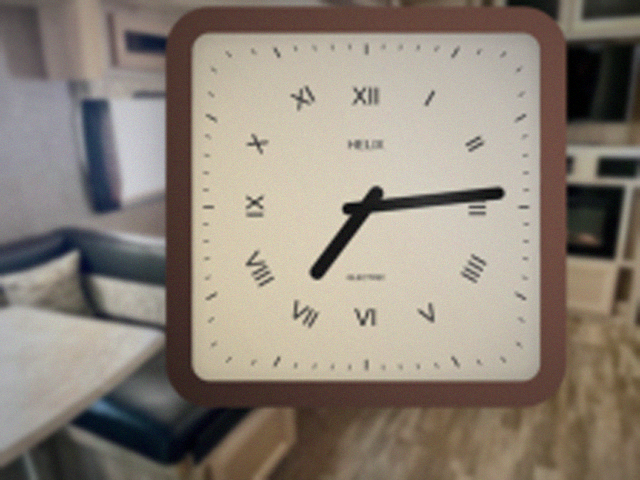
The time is 7:14
